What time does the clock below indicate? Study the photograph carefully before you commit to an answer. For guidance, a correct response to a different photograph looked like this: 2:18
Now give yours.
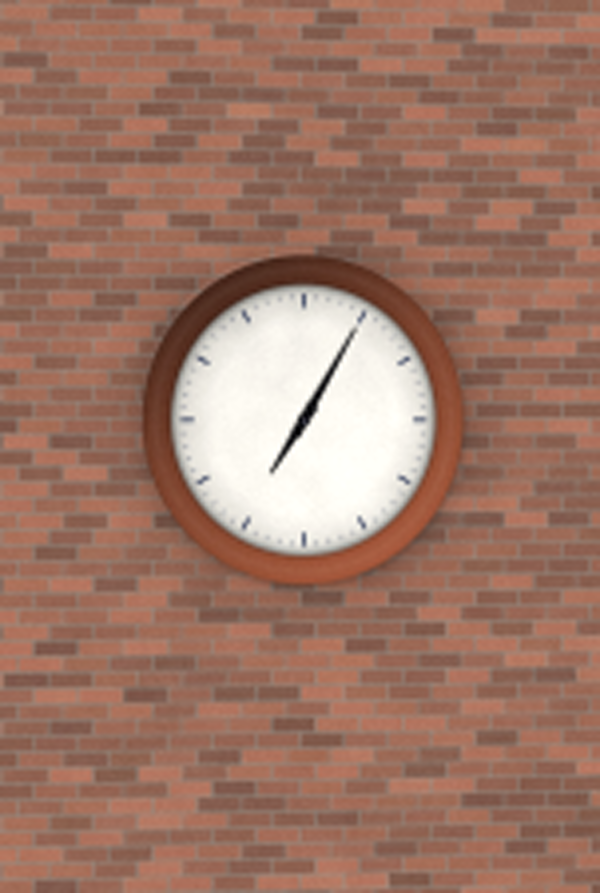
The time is 7:05
